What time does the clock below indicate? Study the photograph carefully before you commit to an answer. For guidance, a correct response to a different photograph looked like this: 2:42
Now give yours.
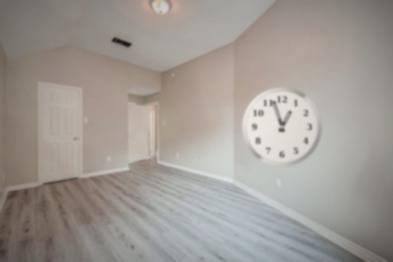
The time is 12:57
